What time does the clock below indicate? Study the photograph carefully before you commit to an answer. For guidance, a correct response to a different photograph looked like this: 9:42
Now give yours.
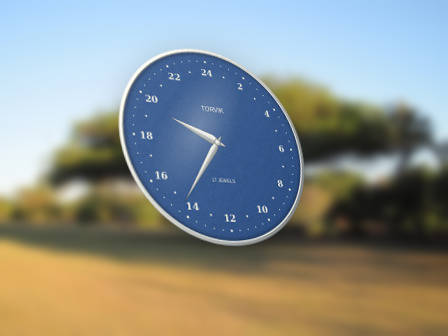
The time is 19:36
